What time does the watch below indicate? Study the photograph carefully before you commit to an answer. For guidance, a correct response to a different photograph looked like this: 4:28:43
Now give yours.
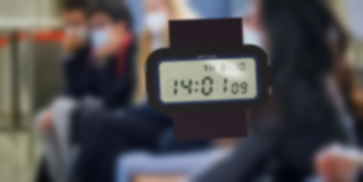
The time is 14:01:09
